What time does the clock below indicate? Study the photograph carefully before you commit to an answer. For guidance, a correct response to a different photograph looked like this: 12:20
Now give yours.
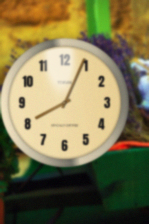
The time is 8:04
